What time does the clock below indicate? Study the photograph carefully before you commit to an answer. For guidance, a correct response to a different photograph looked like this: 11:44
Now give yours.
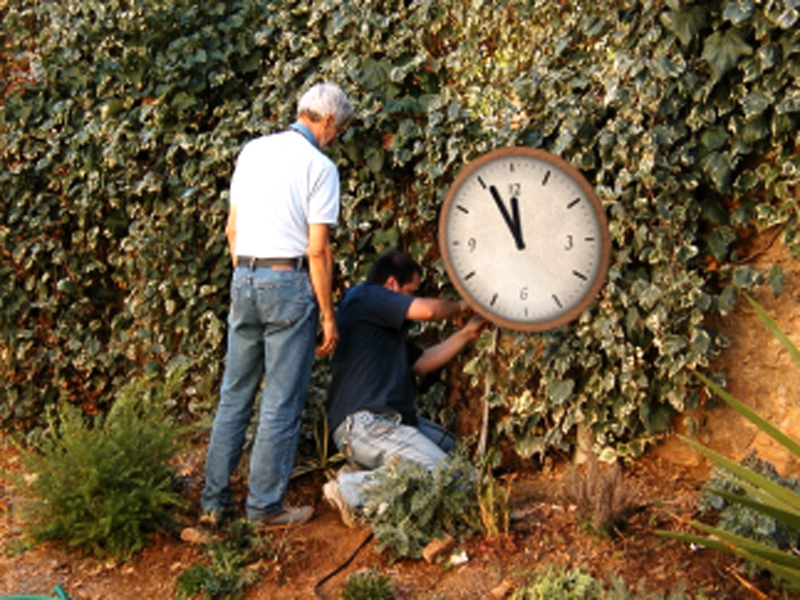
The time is 11:56
